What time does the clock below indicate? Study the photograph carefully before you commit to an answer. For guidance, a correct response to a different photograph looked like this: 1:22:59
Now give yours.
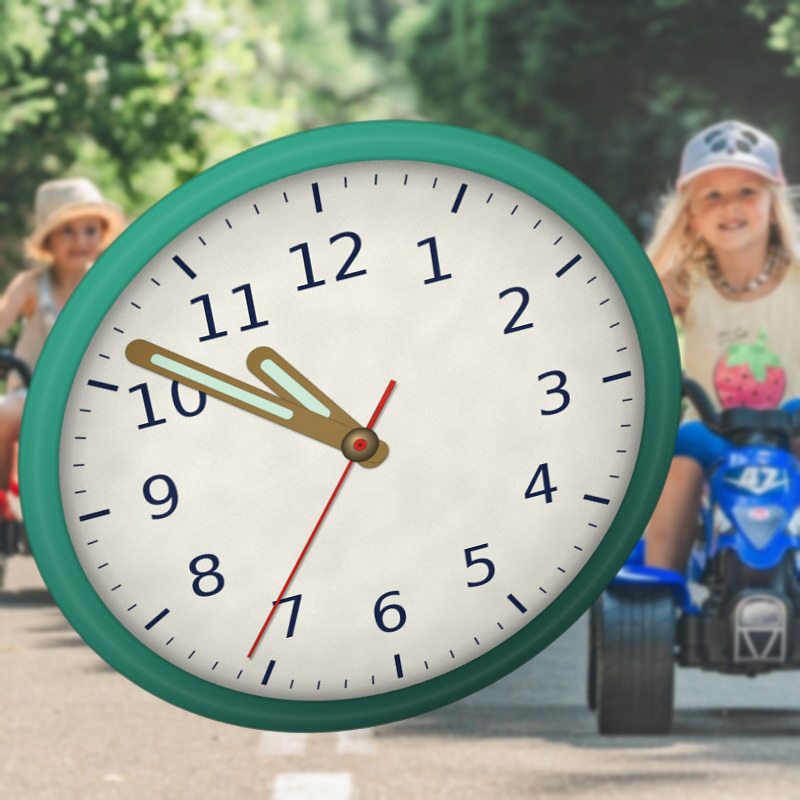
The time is 10:51:36
